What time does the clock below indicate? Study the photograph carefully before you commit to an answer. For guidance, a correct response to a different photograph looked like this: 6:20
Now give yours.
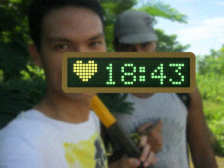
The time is 18:43
